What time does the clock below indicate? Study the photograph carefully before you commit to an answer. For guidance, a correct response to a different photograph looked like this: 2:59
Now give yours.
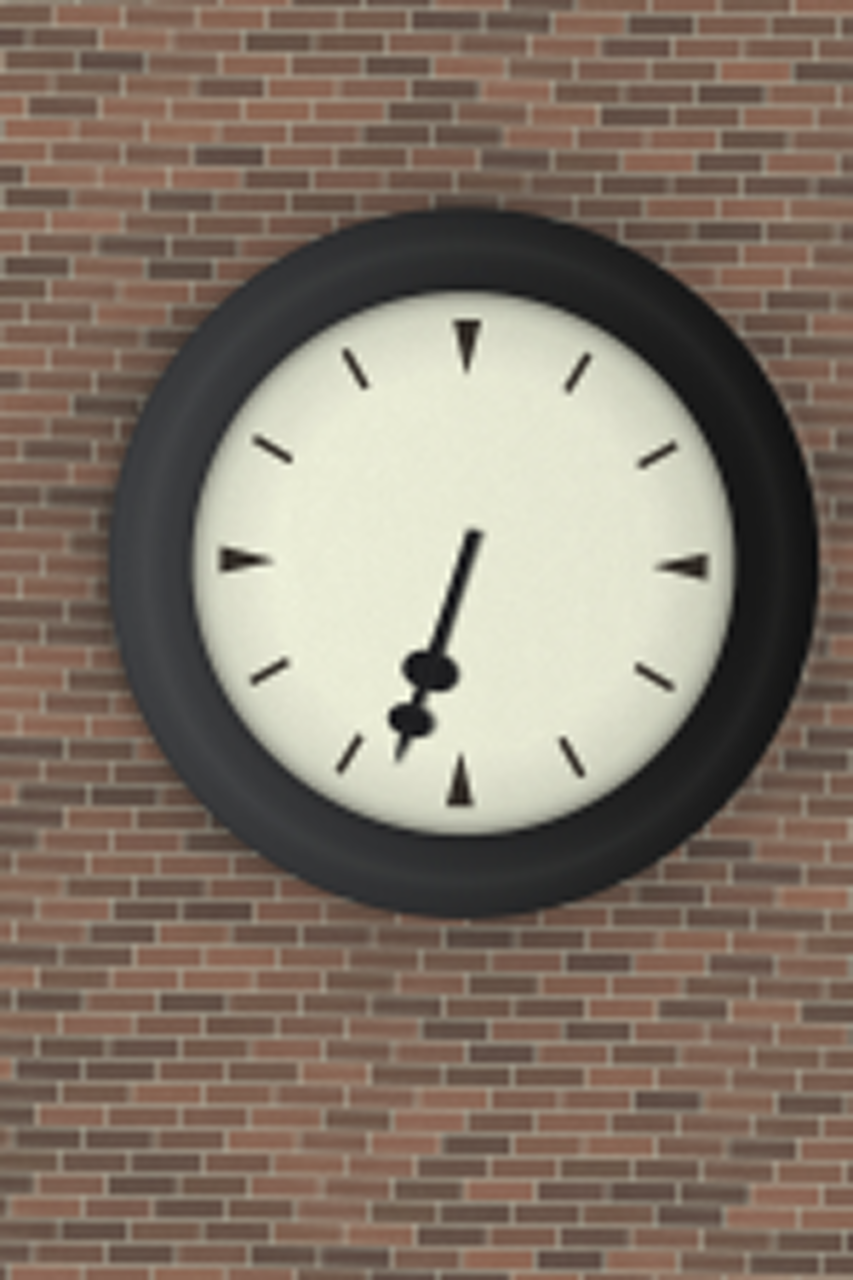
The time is 6:33
